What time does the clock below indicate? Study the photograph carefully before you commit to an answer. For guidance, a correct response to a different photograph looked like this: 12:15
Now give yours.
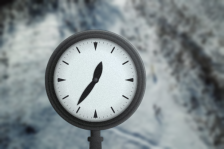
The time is 12:36
